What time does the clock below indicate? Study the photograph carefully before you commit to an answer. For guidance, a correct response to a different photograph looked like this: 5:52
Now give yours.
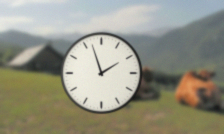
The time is 1:57
